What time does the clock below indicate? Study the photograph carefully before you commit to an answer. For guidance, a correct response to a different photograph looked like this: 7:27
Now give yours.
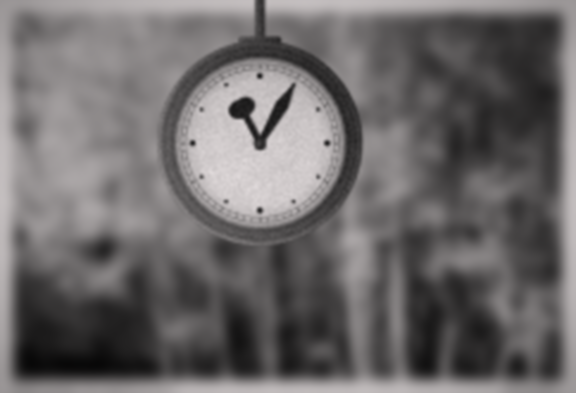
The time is 11:05
